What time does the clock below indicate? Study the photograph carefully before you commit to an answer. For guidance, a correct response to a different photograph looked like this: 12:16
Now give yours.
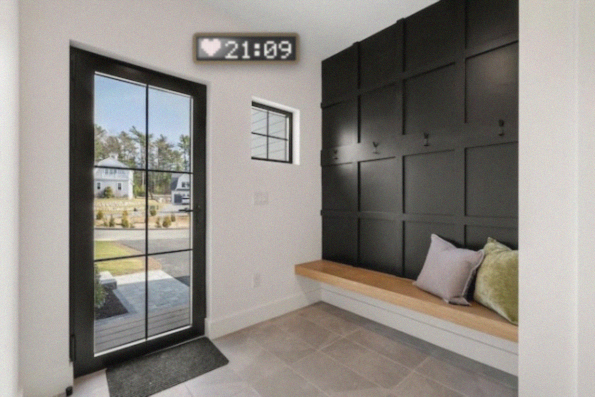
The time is 21:09
